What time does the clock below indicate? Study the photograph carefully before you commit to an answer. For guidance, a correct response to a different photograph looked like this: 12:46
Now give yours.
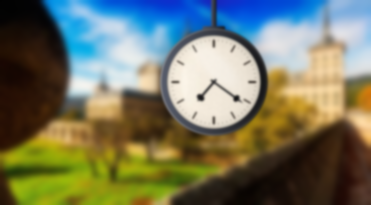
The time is 7:21
